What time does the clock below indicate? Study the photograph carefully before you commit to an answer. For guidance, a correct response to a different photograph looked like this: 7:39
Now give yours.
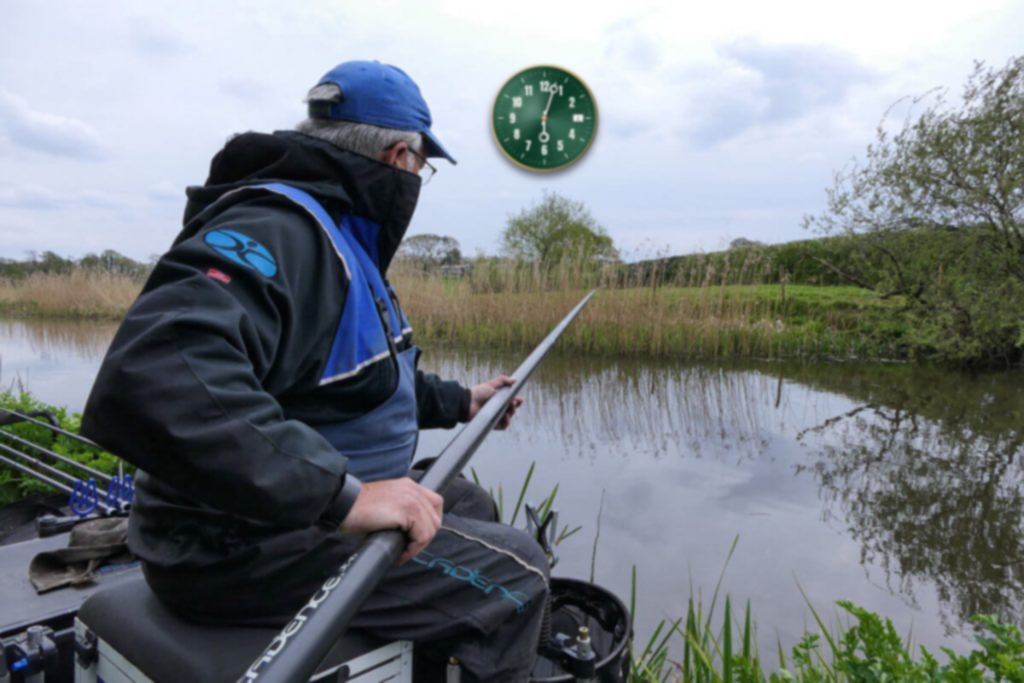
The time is 6:03
